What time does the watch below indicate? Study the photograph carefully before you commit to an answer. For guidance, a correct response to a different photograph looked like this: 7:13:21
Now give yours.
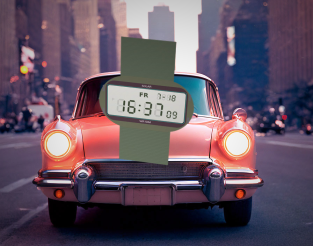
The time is 16:37:09
